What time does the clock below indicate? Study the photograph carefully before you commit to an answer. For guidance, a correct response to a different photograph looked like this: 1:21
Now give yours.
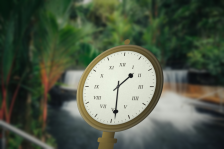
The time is 1:29
